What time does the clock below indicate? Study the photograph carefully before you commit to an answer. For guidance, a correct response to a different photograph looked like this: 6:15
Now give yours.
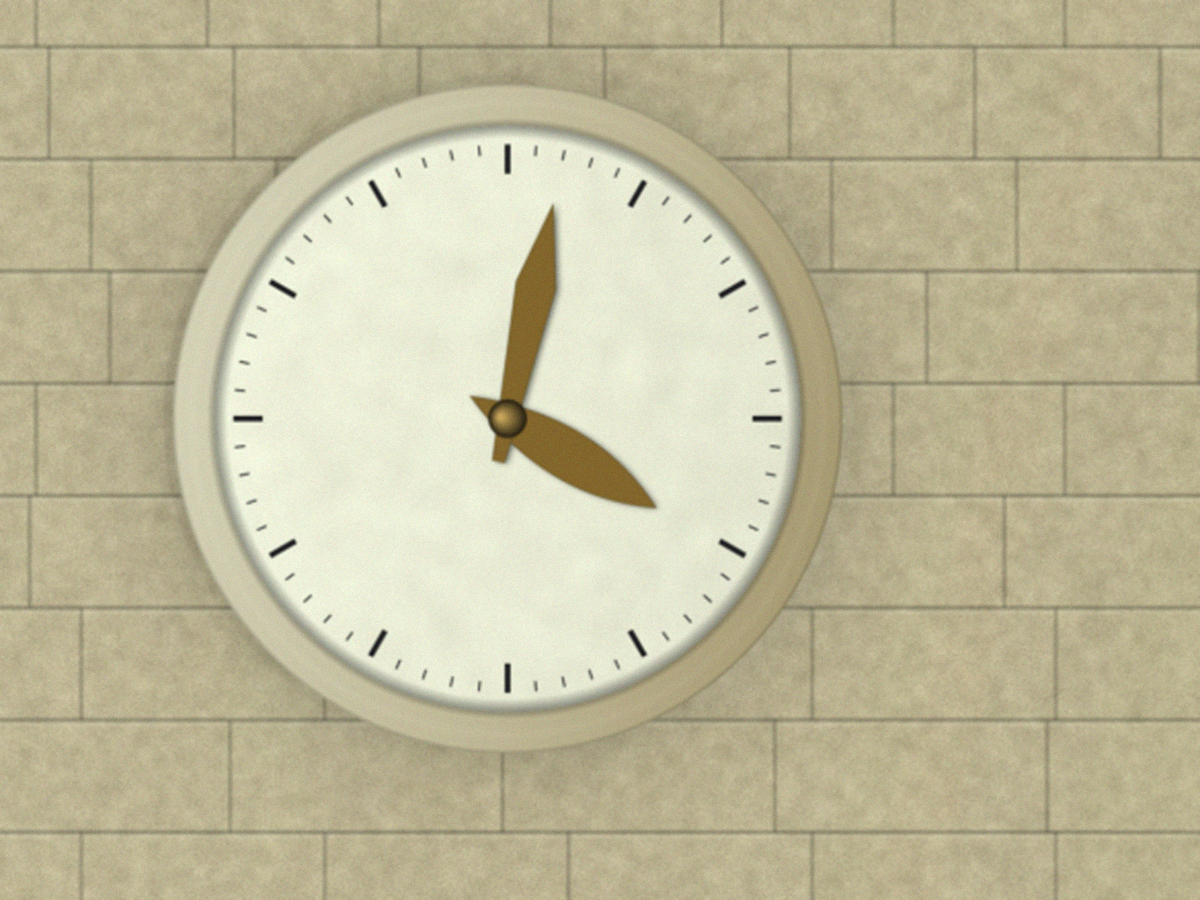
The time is 4:02
